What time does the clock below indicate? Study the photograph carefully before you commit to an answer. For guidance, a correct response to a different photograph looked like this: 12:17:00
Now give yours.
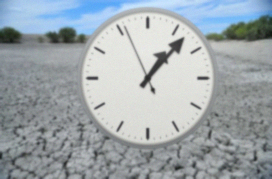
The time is 1:06:56
